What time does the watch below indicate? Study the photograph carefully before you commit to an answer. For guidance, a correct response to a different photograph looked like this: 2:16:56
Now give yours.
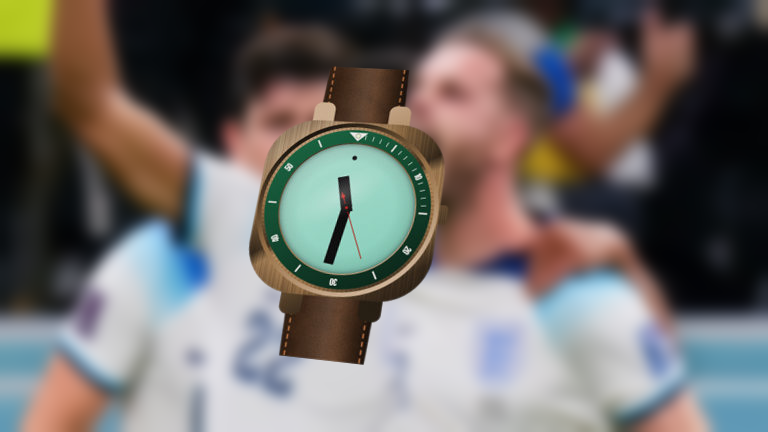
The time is 11:31:26
